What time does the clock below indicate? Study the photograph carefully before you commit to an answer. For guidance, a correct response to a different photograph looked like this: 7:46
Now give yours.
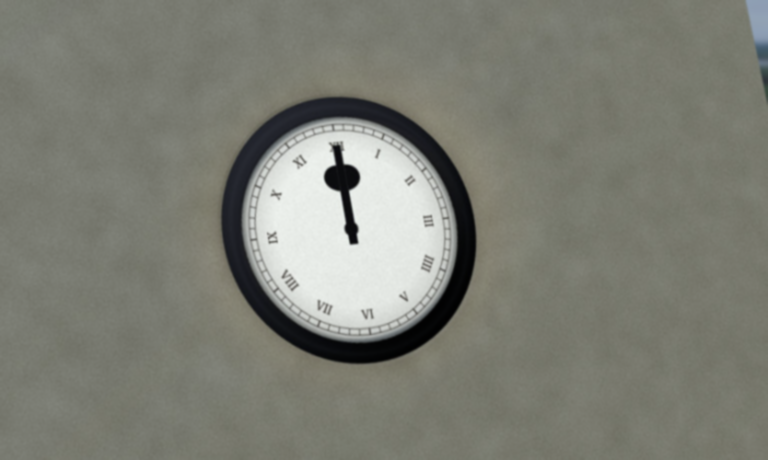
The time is 12:00
